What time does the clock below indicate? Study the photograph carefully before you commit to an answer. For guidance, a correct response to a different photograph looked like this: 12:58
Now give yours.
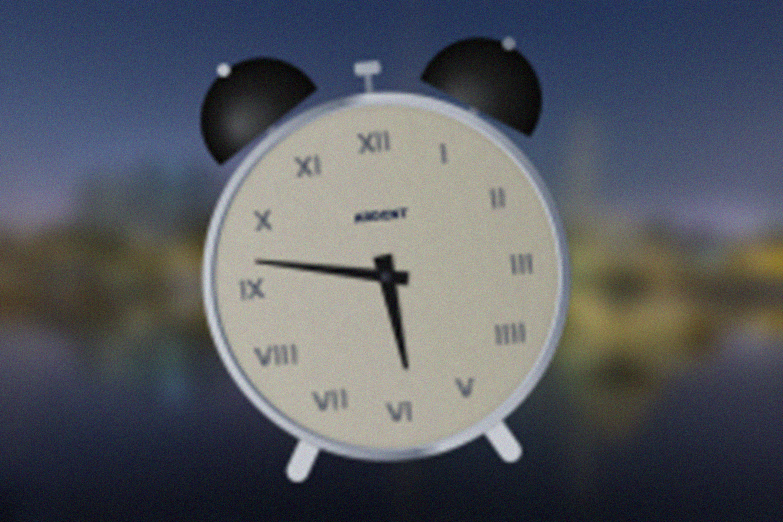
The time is 5:47
